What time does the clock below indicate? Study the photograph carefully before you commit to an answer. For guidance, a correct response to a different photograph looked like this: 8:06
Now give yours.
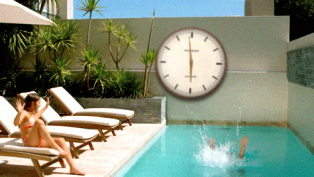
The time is 5:59
